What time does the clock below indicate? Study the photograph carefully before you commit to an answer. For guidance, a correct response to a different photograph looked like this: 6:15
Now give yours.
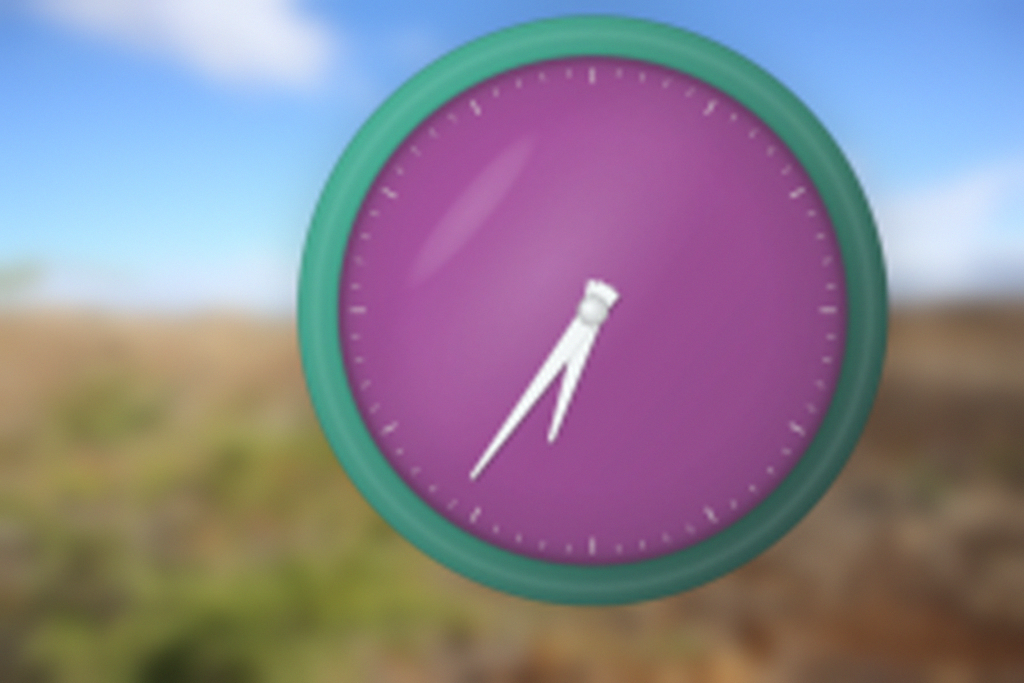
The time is 6:36
